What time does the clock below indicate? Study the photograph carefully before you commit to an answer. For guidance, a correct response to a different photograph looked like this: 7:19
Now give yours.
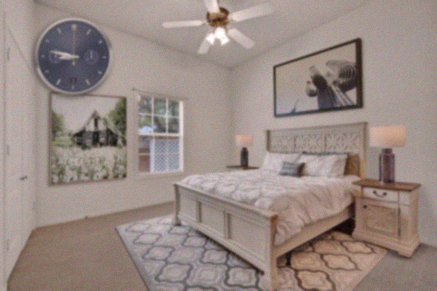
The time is 8:47
